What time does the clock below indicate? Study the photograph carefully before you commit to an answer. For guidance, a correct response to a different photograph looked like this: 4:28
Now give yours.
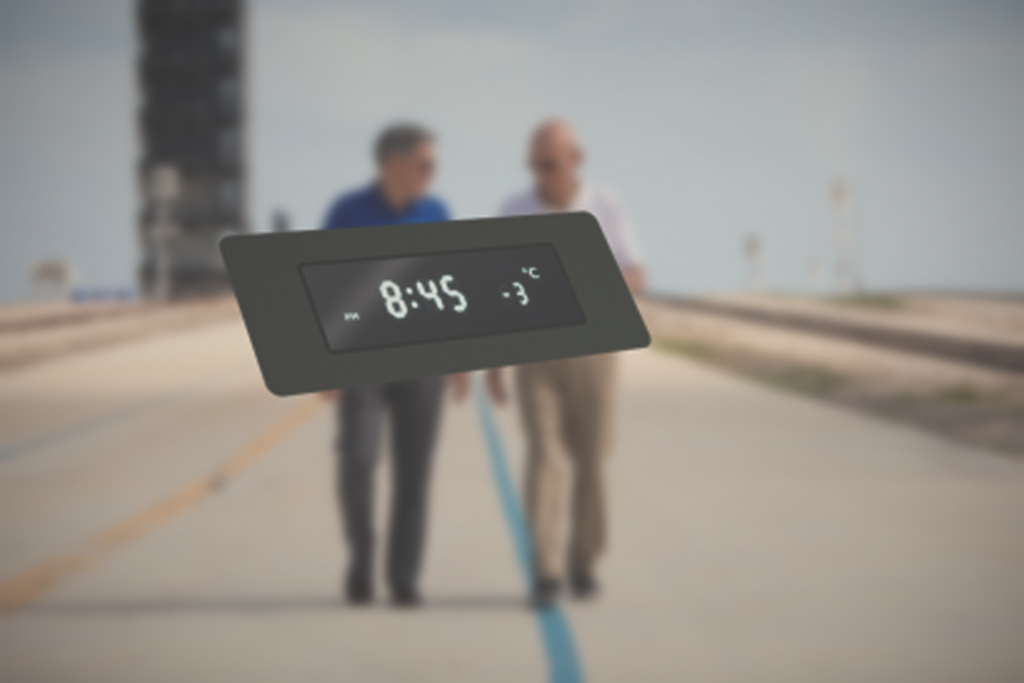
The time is 8:45
